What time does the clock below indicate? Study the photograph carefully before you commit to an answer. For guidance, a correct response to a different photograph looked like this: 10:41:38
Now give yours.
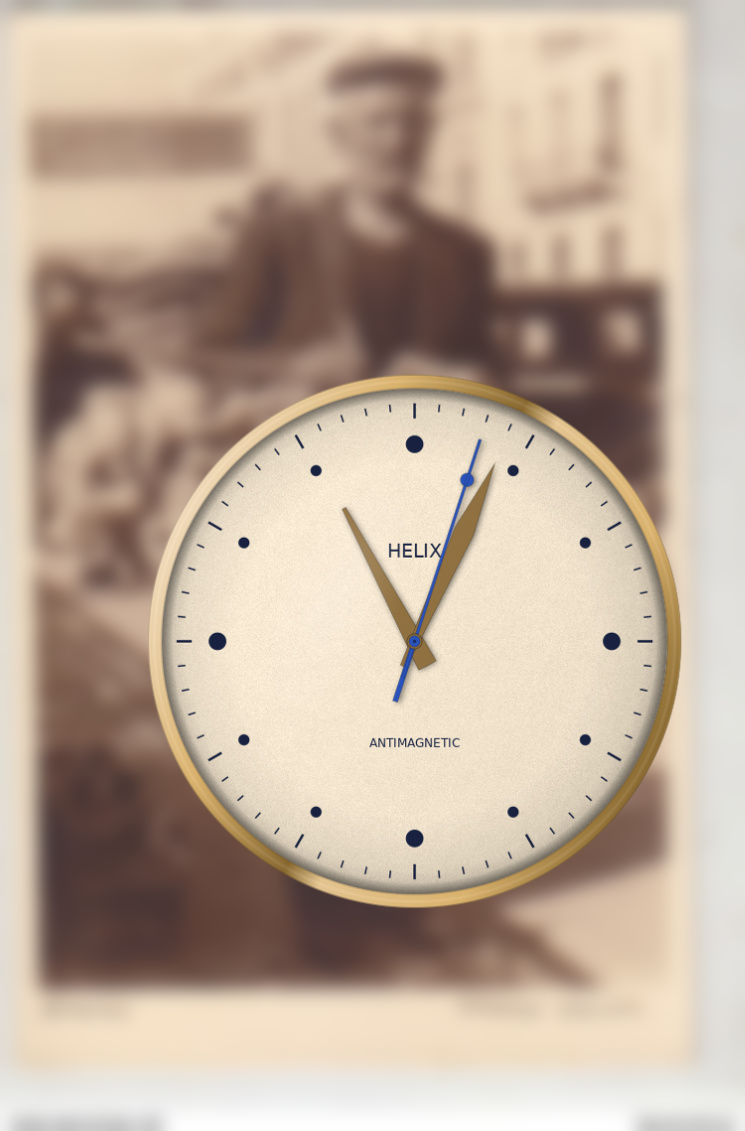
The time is 11:04:03
